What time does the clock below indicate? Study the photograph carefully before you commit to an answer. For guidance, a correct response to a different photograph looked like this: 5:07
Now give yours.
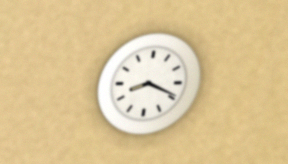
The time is 8:19
